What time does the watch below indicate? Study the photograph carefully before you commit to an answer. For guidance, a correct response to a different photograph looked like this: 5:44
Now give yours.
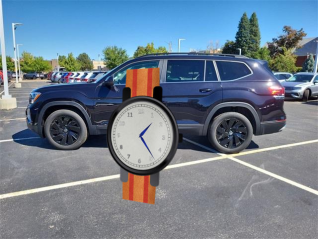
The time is 1:24
